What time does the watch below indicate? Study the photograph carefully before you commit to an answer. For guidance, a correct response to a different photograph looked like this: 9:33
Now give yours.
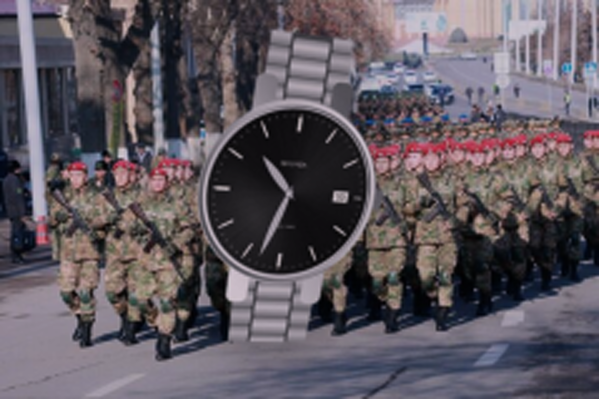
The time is 10:33
